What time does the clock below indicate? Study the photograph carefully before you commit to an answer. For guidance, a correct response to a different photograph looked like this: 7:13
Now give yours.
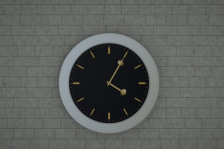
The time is 4:05
